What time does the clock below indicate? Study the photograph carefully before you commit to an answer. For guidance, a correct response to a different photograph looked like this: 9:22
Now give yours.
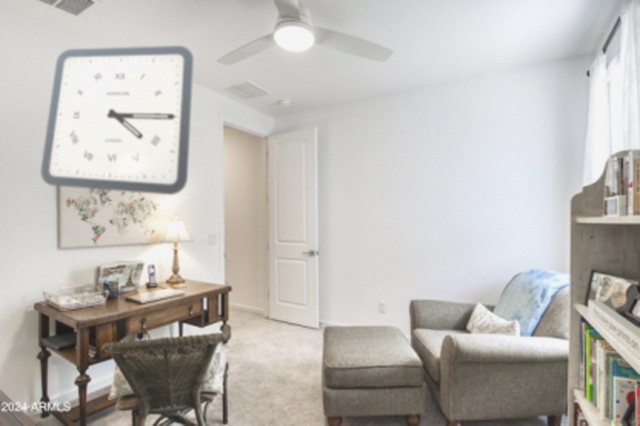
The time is 4:15
